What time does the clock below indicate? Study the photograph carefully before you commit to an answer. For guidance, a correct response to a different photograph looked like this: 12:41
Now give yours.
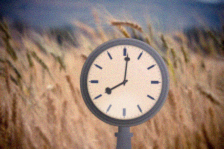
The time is 8:01
